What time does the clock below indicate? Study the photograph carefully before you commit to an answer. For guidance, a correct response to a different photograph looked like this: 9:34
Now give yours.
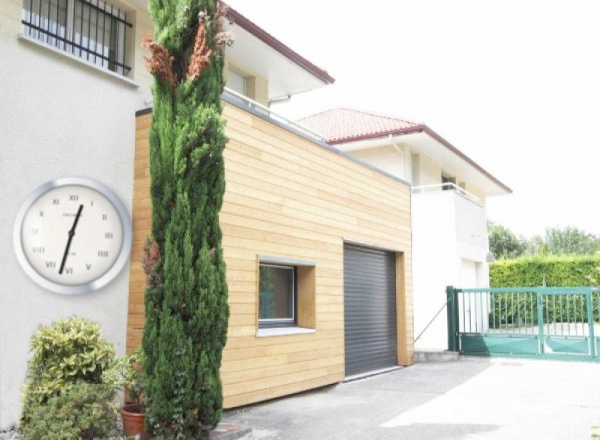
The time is 12:32
